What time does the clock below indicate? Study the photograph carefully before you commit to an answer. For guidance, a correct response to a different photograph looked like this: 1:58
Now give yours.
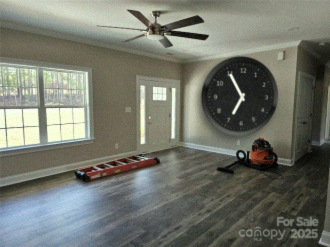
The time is 6:55
